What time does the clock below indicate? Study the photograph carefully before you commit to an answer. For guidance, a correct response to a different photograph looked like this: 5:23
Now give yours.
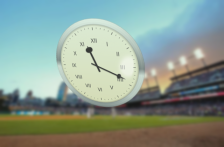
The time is 11:19
